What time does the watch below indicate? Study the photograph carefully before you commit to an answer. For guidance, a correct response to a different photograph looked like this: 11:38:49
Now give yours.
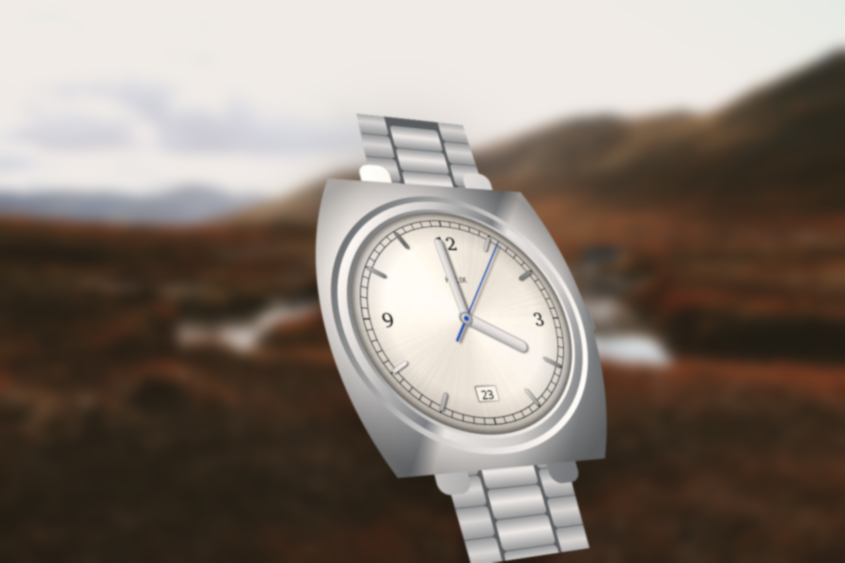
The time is 3:59:06
